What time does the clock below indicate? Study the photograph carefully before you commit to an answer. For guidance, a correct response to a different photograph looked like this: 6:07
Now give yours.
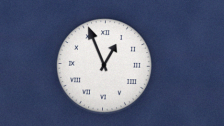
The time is 12:56
